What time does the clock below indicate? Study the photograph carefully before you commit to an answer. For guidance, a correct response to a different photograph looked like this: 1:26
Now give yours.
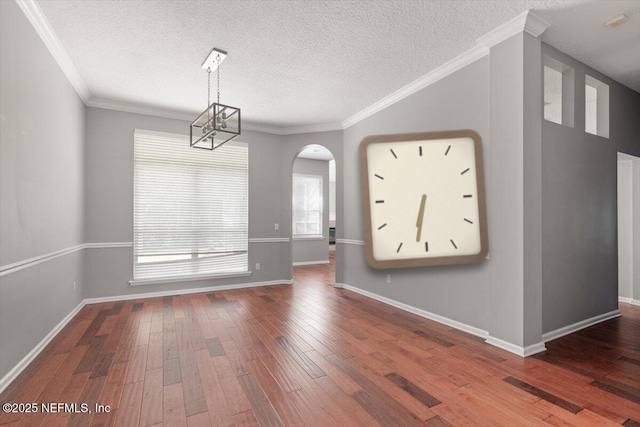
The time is 6:32
